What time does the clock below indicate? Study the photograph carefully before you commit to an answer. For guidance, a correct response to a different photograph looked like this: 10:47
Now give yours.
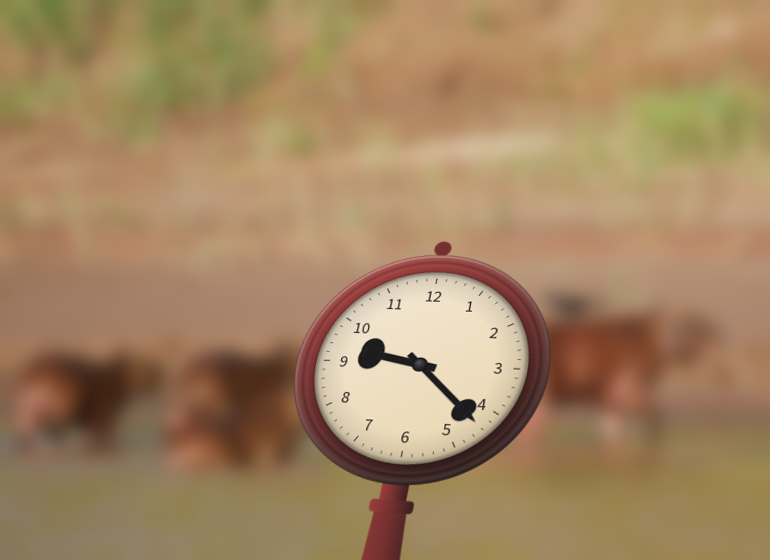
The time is 9:22
